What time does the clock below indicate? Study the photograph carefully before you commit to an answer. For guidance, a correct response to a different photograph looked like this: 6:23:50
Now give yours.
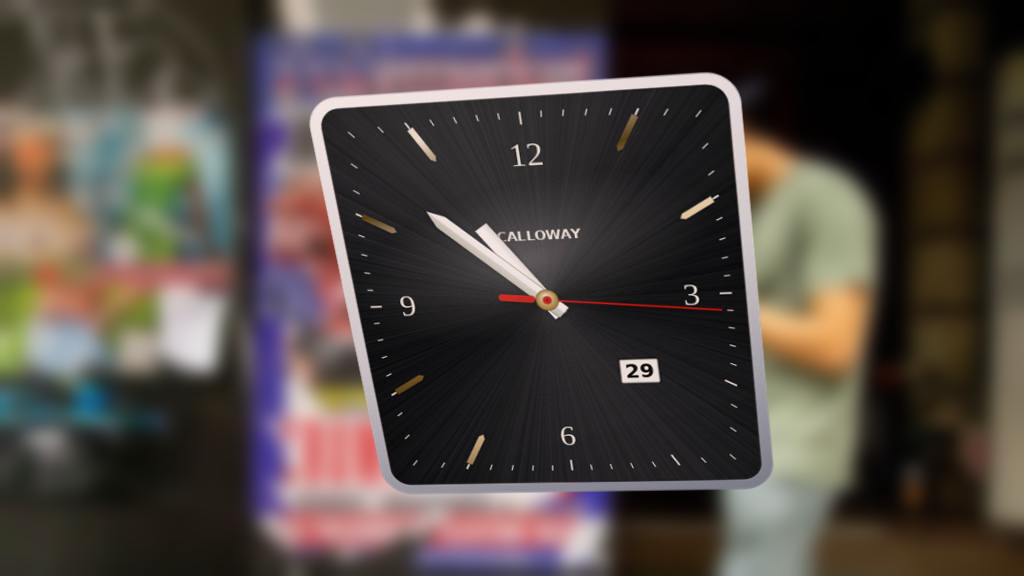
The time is 10:52:16
